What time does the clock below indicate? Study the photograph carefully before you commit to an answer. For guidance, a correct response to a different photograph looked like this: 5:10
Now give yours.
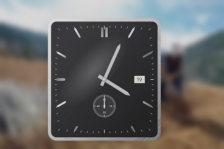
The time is 4:04
